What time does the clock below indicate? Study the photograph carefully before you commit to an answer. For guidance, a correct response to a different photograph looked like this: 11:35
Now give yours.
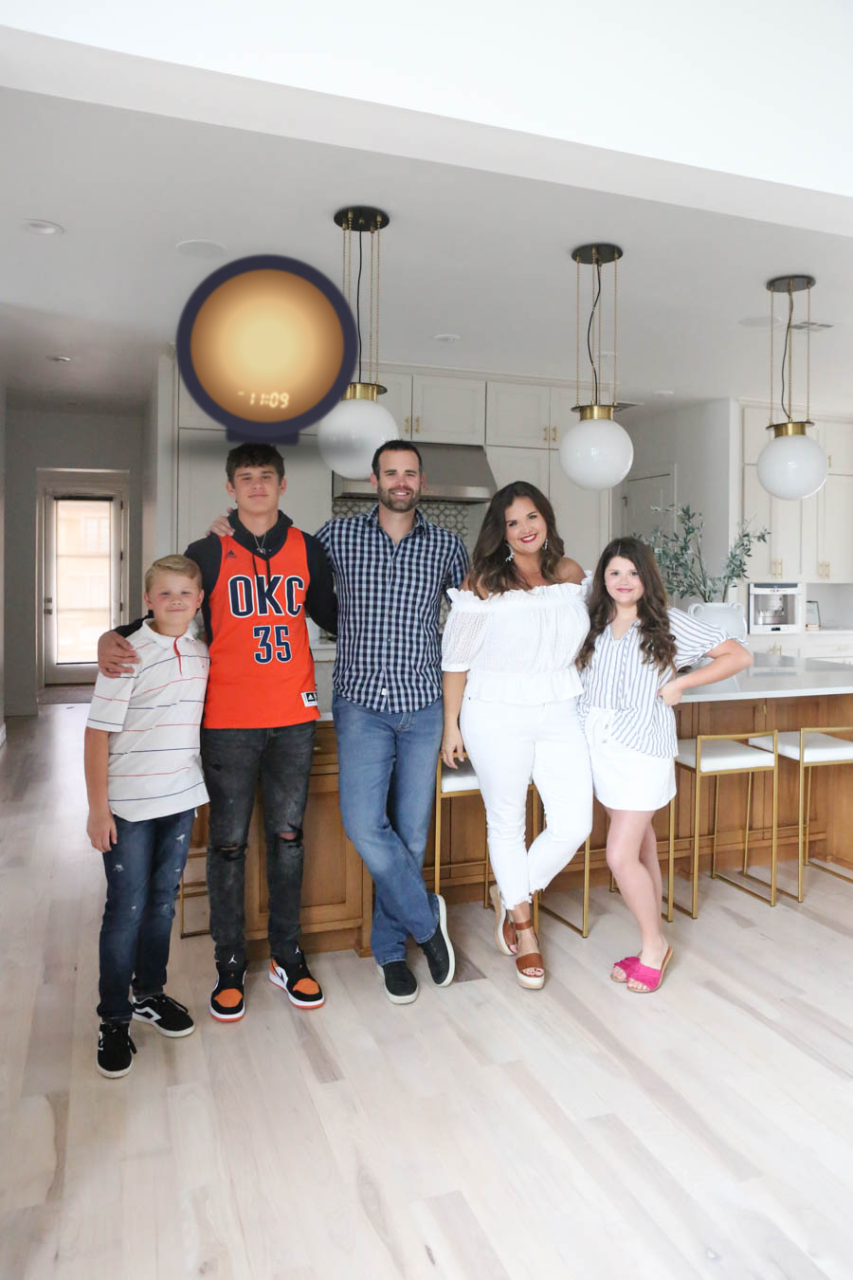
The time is 11:09
